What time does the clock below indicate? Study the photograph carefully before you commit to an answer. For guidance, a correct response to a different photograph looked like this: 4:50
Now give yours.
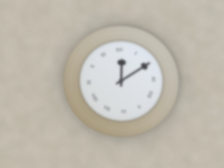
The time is 12:10
